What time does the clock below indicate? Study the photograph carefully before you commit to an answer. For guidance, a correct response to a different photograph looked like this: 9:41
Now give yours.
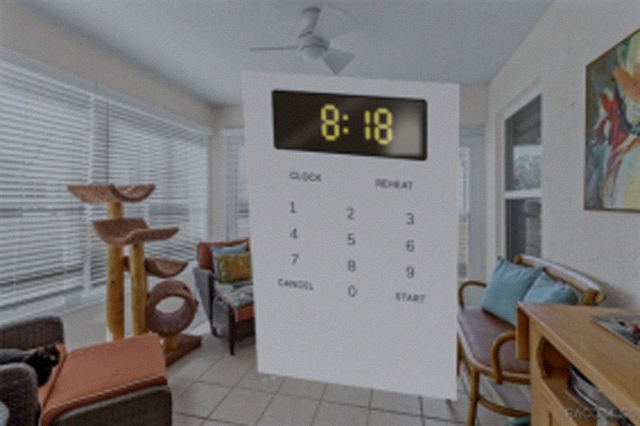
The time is 8:18
